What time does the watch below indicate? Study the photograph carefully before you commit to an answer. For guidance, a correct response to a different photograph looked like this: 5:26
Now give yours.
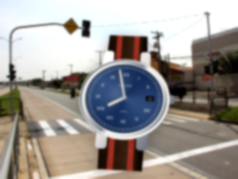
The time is 7:58
